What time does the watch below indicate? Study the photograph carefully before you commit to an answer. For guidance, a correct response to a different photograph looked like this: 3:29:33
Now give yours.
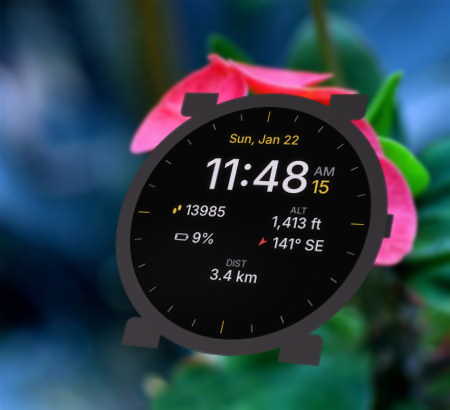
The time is 11:48:15
